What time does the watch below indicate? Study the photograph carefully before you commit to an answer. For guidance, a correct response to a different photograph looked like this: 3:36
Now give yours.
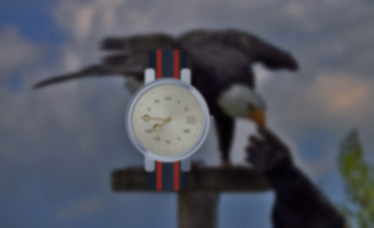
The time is 7:46
